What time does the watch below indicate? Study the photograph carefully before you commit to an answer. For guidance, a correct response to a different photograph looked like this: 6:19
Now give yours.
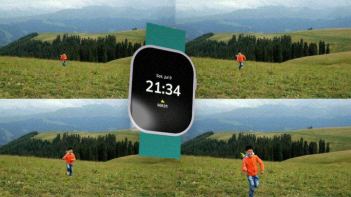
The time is 21:34
